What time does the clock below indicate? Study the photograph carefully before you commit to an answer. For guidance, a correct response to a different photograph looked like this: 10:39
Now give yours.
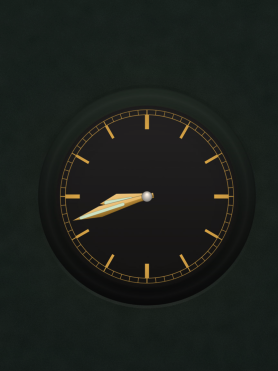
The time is 8:42
